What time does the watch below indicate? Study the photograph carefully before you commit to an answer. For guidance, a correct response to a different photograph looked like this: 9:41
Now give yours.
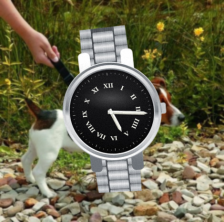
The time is 5:16
